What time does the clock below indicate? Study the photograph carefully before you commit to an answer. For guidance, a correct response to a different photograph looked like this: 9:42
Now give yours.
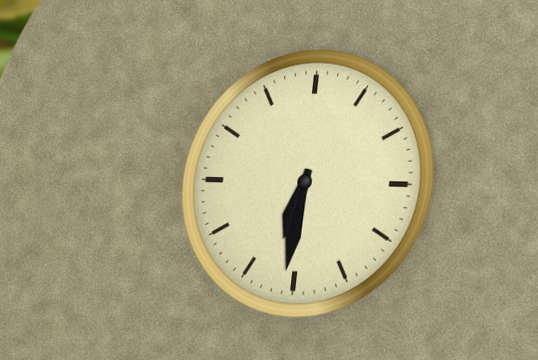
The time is 6:31
